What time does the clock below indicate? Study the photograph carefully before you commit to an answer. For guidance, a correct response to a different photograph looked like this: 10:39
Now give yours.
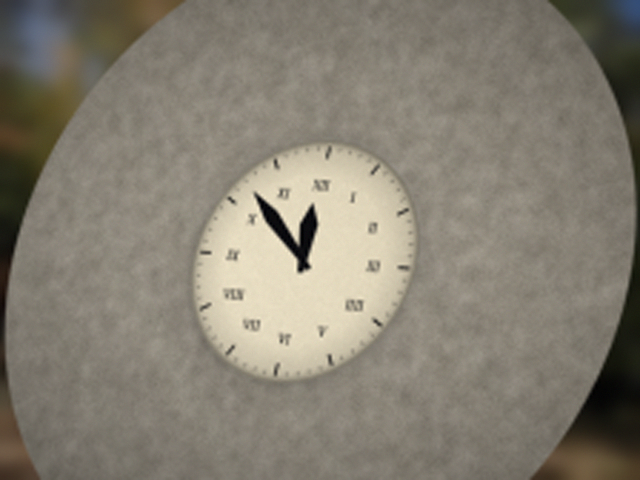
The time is 11:52
